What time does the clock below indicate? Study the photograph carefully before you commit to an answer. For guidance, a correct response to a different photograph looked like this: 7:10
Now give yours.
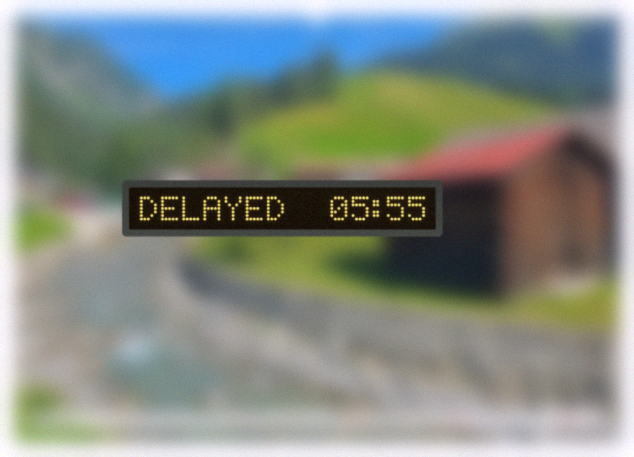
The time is 5:55
